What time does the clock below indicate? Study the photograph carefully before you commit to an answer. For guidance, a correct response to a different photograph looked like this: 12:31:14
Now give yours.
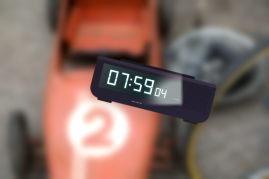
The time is 7:59:04
